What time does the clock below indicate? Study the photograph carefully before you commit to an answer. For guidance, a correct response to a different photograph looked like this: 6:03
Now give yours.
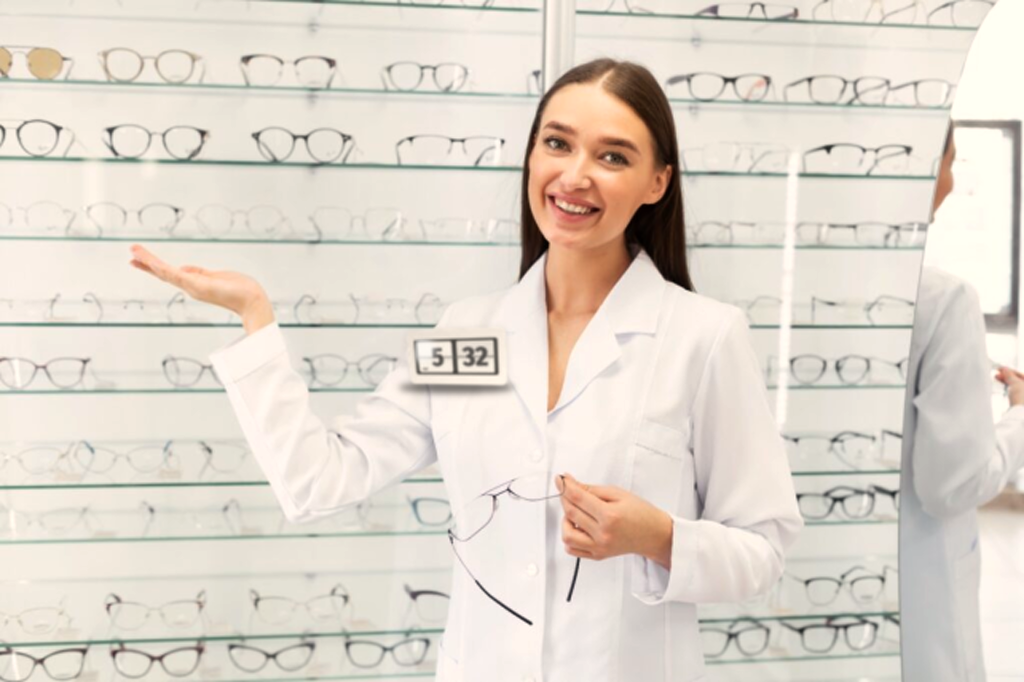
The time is 5:32
